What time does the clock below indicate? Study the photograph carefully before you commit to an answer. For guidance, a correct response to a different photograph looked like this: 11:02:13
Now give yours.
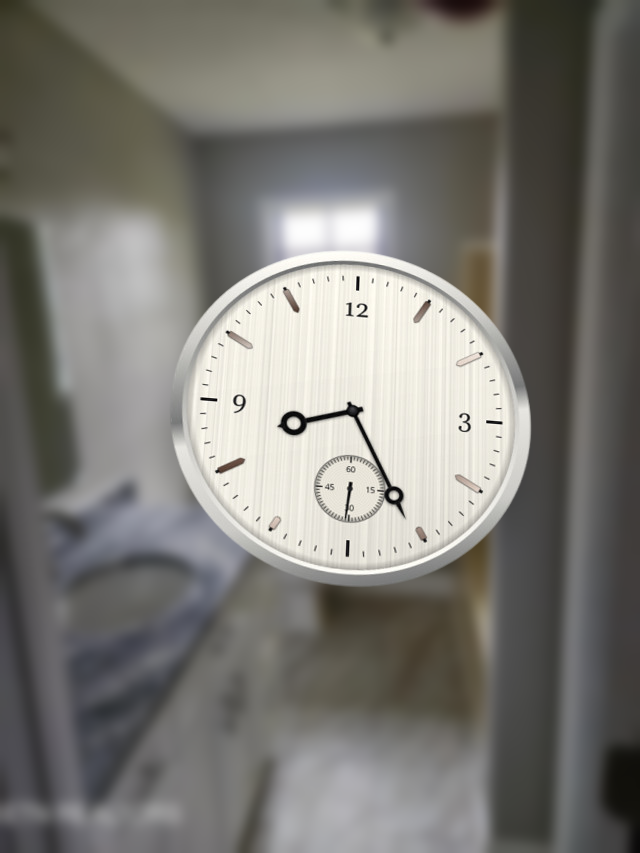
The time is 8:25:31
